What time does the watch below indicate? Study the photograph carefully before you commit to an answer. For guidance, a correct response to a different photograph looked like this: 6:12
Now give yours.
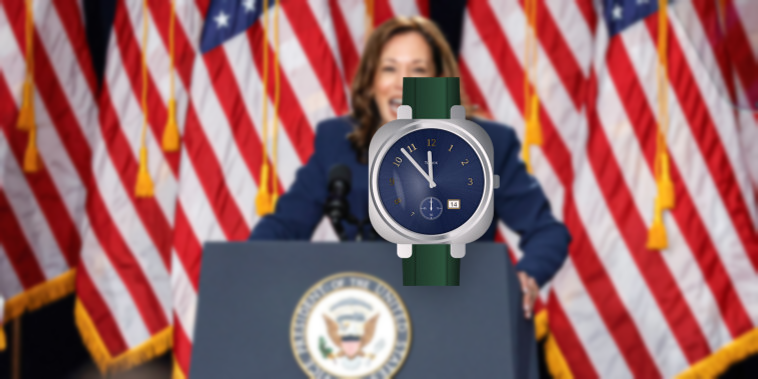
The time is 11:53
